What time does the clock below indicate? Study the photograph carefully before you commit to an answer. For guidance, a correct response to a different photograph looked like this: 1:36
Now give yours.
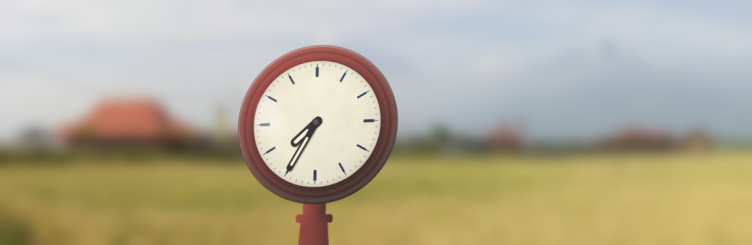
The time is 7:35
